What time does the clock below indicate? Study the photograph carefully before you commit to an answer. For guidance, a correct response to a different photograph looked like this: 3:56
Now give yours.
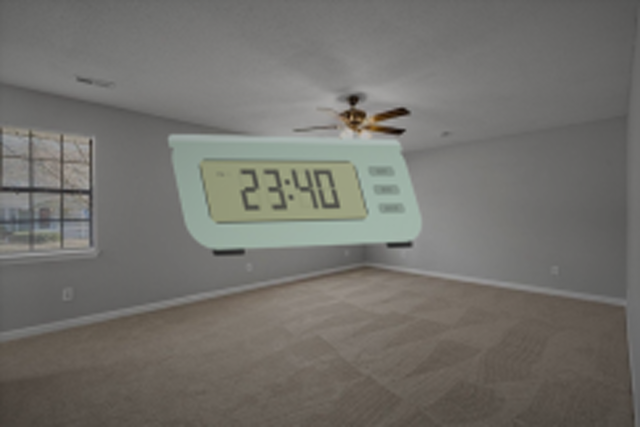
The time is 23:40
